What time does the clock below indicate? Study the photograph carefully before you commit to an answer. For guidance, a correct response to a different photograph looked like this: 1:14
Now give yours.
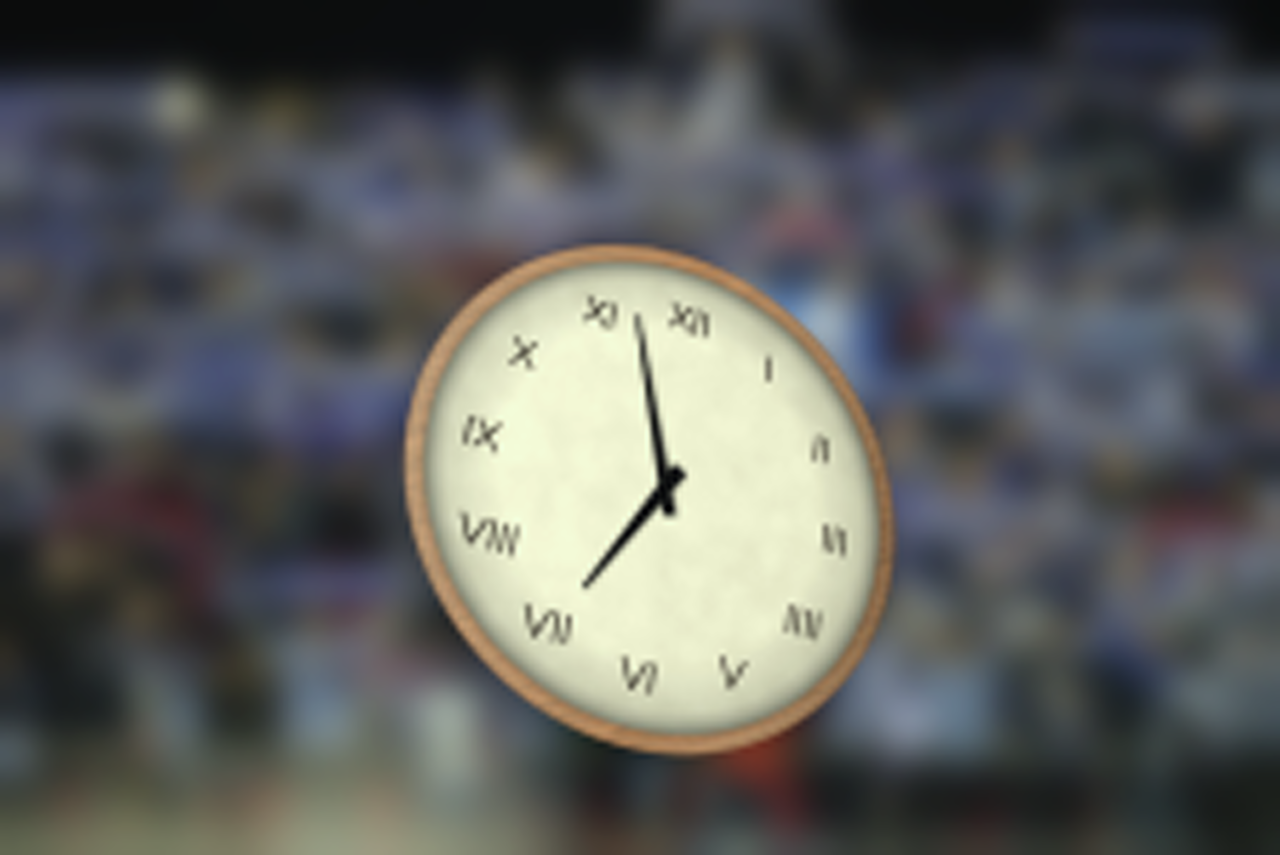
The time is 6:57
